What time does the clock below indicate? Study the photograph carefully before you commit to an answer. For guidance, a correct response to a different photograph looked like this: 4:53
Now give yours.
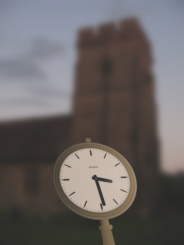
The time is 3:29
